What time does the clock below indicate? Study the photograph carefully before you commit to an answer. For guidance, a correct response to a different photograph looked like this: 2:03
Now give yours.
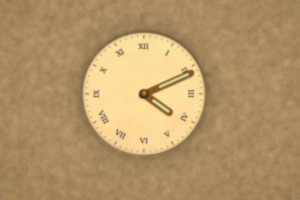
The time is 4:11
